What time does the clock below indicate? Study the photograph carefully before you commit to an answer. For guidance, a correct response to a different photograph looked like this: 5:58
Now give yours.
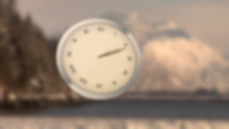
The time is 2:11
